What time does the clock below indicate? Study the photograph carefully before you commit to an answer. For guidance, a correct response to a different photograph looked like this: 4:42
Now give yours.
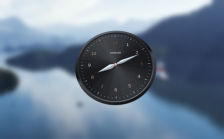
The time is 8:11
